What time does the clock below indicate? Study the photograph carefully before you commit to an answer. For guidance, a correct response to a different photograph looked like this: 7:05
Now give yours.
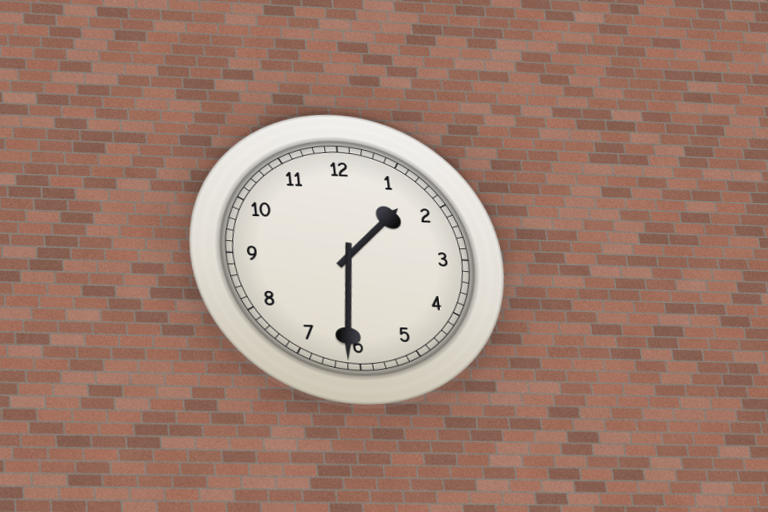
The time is 1:31
